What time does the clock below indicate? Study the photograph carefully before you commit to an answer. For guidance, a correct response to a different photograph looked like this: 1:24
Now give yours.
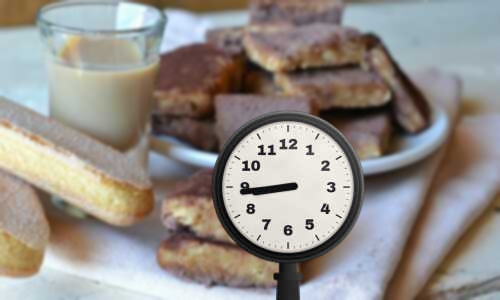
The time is 8:44
